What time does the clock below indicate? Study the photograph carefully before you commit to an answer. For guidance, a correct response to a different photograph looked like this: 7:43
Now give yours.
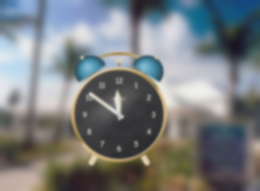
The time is 11:51
